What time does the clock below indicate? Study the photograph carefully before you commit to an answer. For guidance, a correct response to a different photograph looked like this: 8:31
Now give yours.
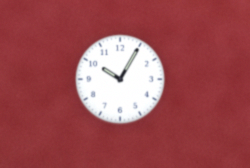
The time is 10:05
